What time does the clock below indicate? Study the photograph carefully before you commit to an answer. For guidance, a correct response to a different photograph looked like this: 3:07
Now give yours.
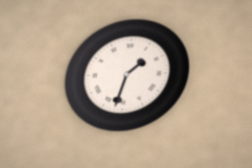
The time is 1:32
